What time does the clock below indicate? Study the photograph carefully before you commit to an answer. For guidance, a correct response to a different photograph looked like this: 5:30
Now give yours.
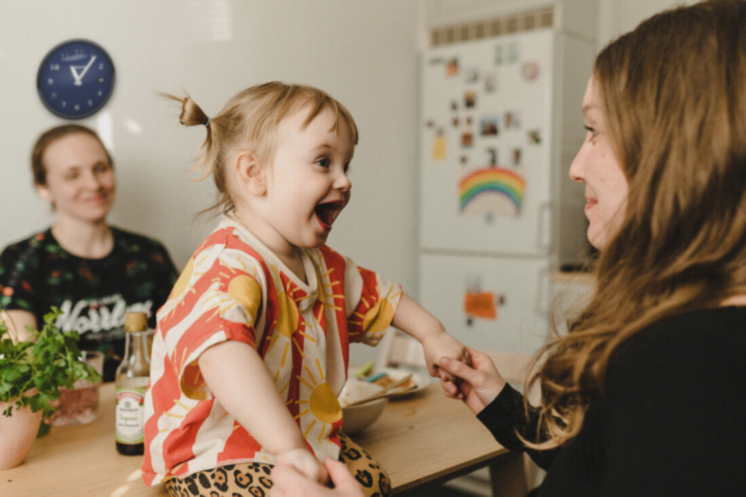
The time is 11:06
